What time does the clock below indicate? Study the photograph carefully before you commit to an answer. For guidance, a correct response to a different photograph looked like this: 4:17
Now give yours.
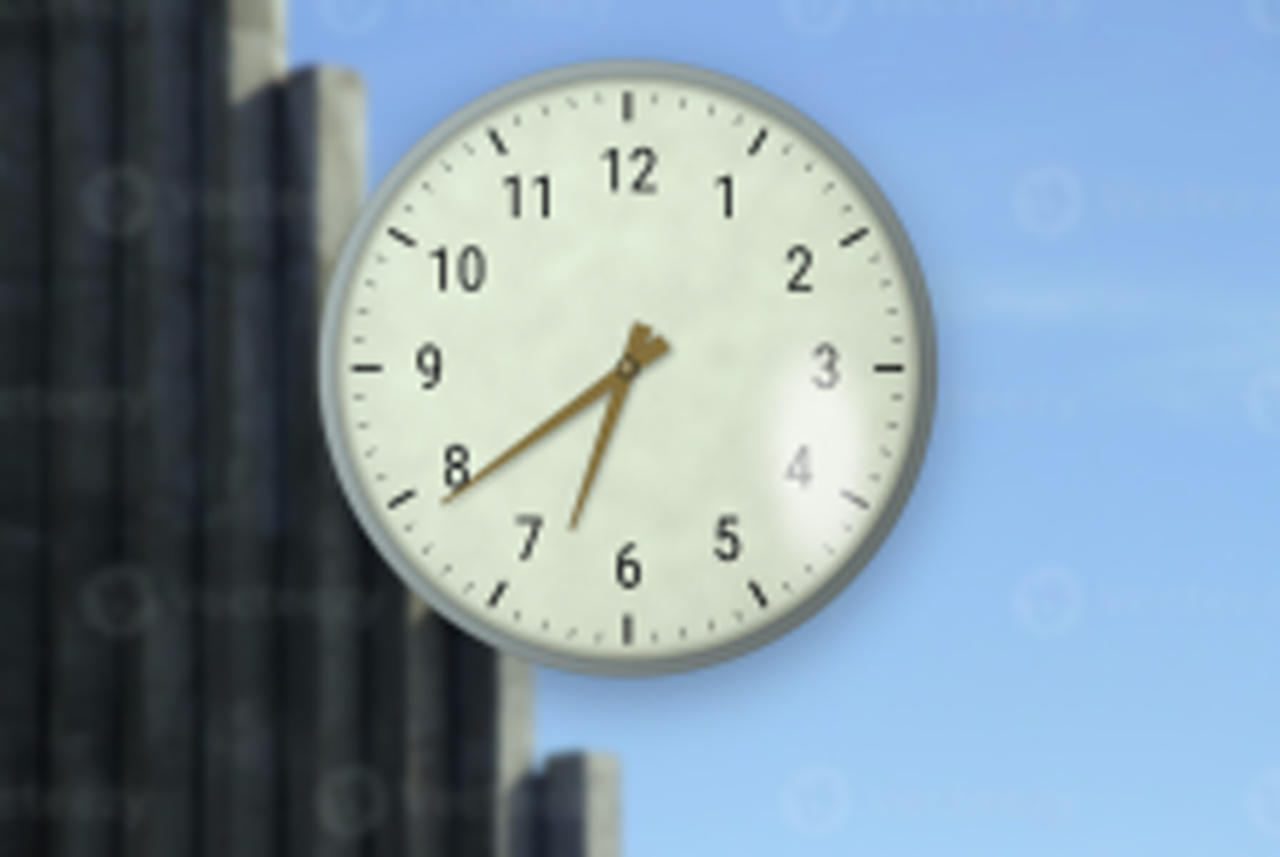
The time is 6:39
